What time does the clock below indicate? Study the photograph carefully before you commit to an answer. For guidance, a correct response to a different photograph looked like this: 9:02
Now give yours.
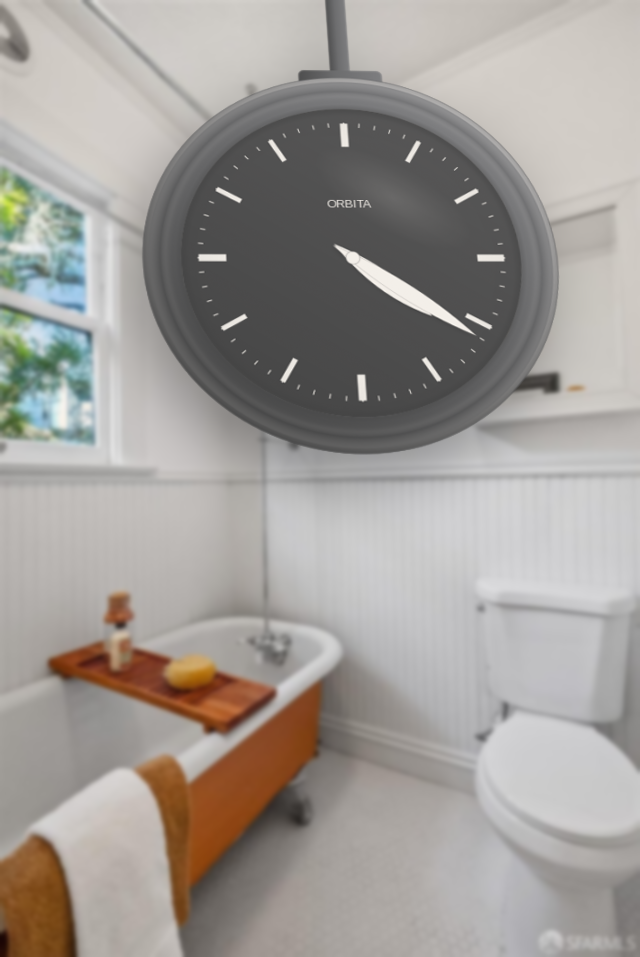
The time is 4:21
